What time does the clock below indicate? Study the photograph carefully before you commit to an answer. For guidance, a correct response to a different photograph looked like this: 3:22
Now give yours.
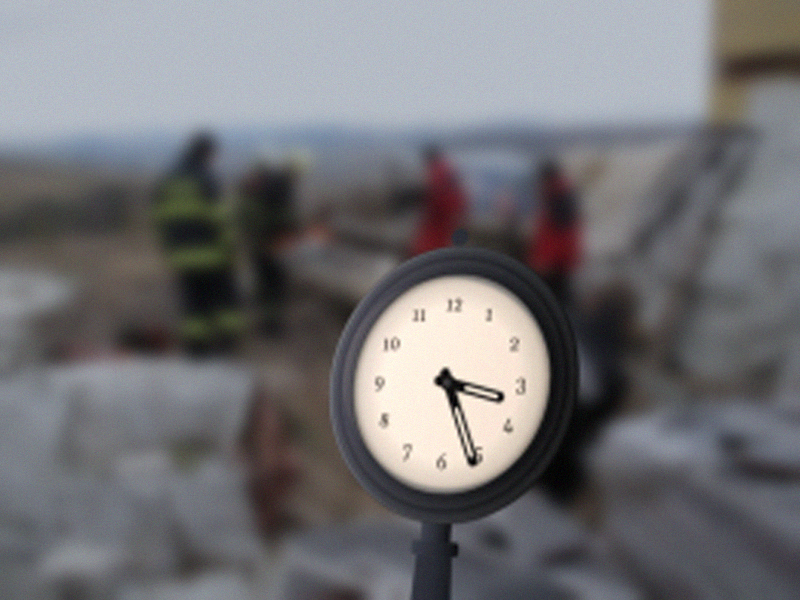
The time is 3:26
